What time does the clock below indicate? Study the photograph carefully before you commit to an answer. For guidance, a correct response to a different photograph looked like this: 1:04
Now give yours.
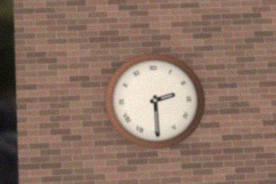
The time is 2:30
